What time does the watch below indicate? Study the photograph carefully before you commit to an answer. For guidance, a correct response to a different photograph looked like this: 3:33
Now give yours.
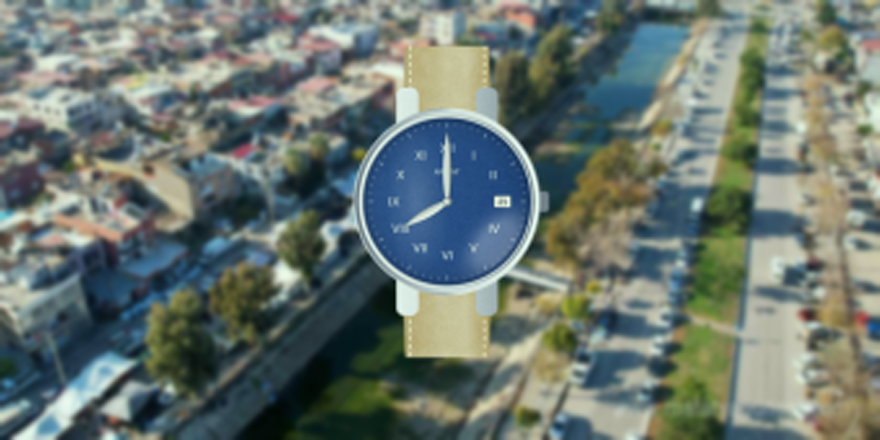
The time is 8:00
